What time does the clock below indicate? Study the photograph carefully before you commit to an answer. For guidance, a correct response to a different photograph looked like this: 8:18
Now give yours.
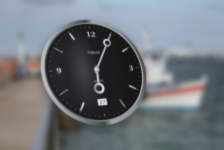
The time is 6:05
